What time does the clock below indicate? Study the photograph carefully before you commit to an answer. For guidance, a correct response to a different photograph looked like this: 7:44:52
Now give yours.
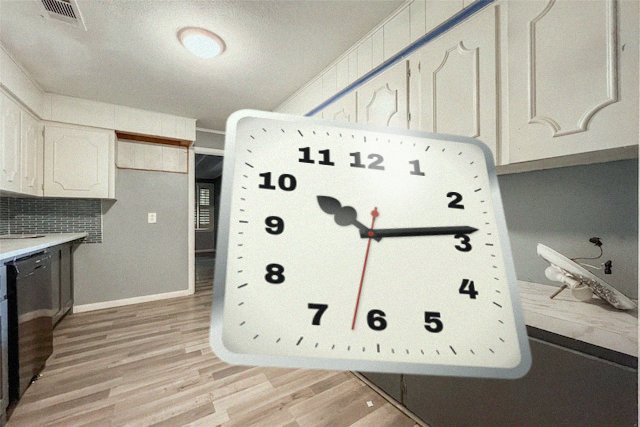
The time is 10:13:32
